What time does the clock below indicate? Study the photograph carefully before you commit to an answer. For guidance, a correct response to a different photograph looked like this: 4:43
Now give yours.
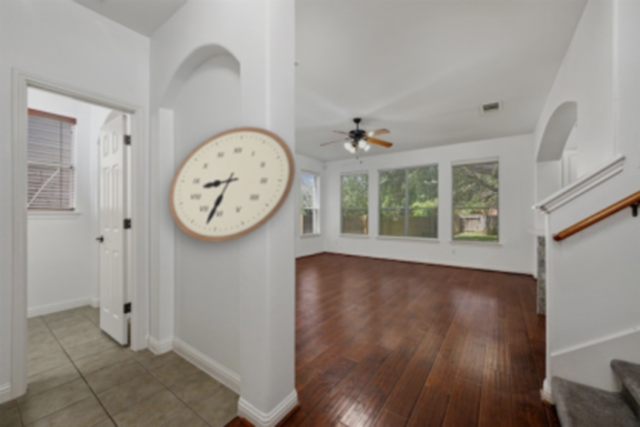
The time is 8:32
